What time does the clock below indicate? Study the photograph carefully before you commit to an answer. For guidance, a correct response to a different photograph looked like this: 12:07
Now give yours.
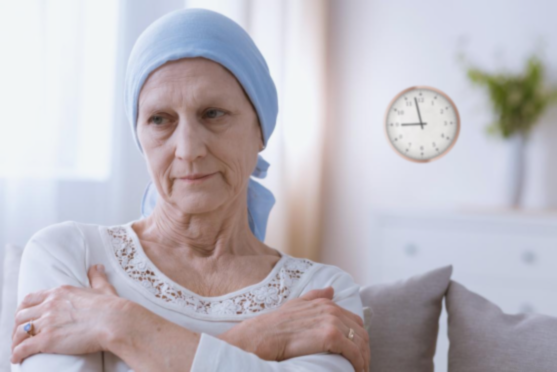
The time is 8:58
